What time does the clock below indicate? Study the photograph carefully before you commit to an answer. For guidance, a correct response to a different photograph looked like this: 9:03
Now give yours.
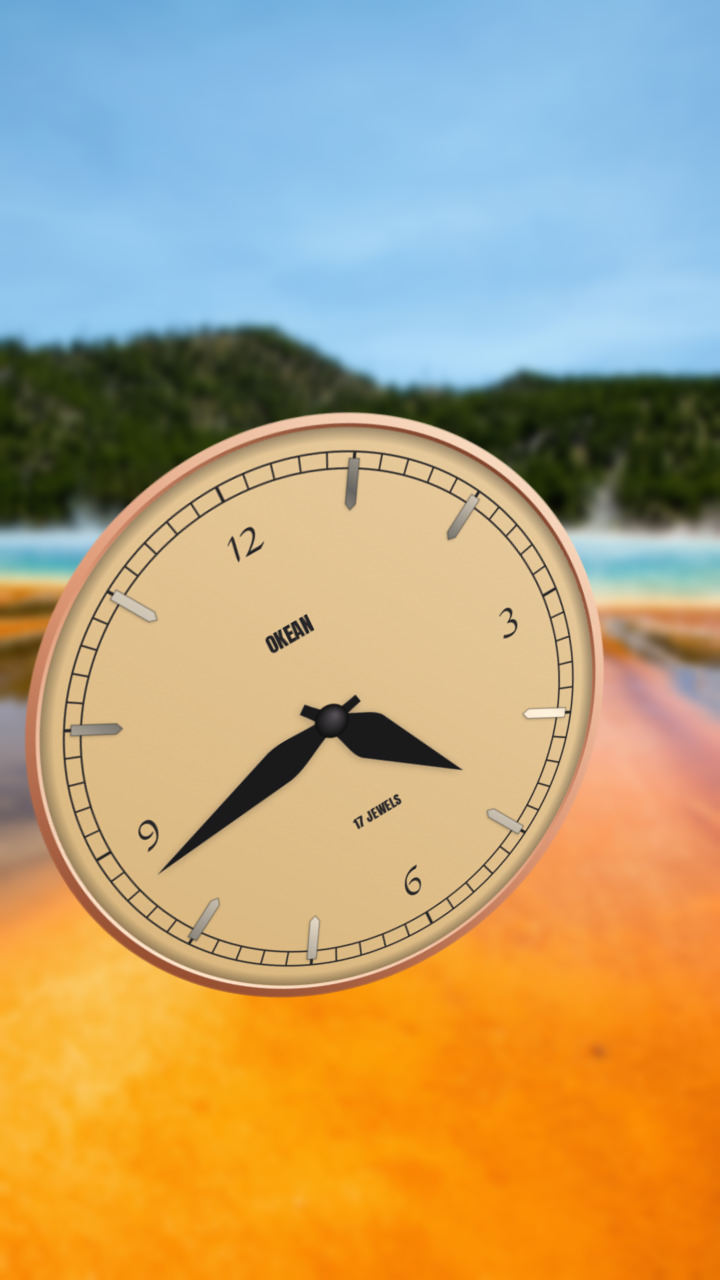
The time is 4:43
